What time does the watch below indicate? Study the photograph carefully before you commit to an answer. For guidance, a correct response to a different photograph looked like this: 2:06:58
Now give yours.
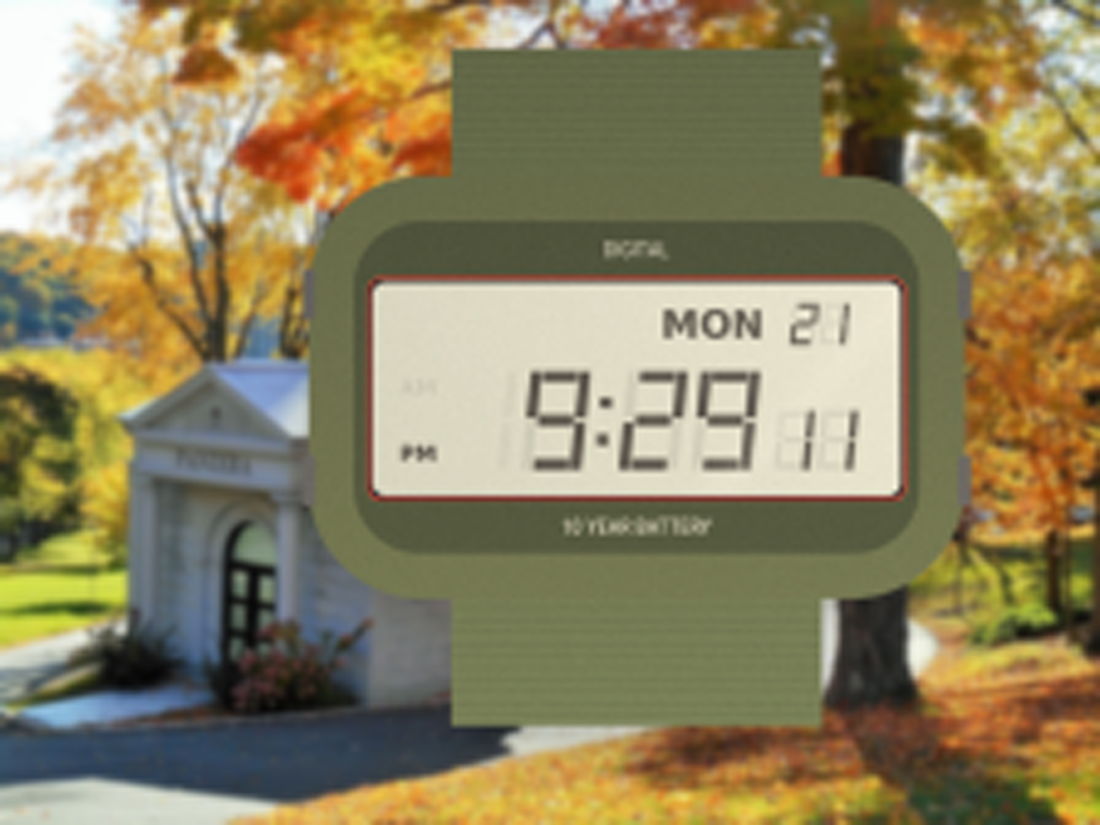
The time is 9:29:11
